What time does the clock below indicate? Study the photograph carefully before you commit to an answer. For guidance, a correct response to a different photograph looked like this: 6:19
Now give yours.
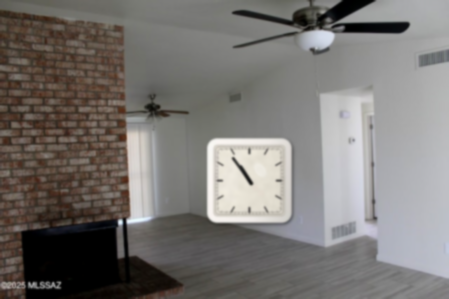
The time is 10:54
